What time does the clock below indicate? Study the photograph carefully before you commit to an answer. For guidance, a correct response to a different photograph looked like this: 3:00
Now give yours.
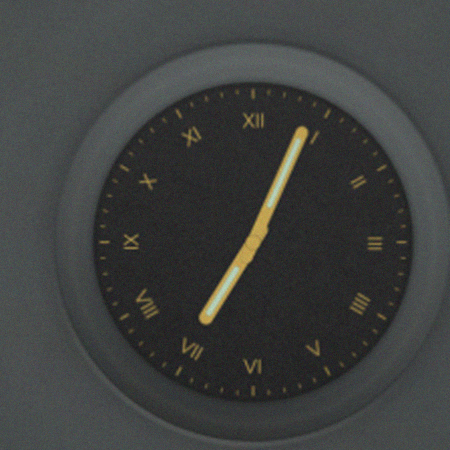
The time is 7:04
